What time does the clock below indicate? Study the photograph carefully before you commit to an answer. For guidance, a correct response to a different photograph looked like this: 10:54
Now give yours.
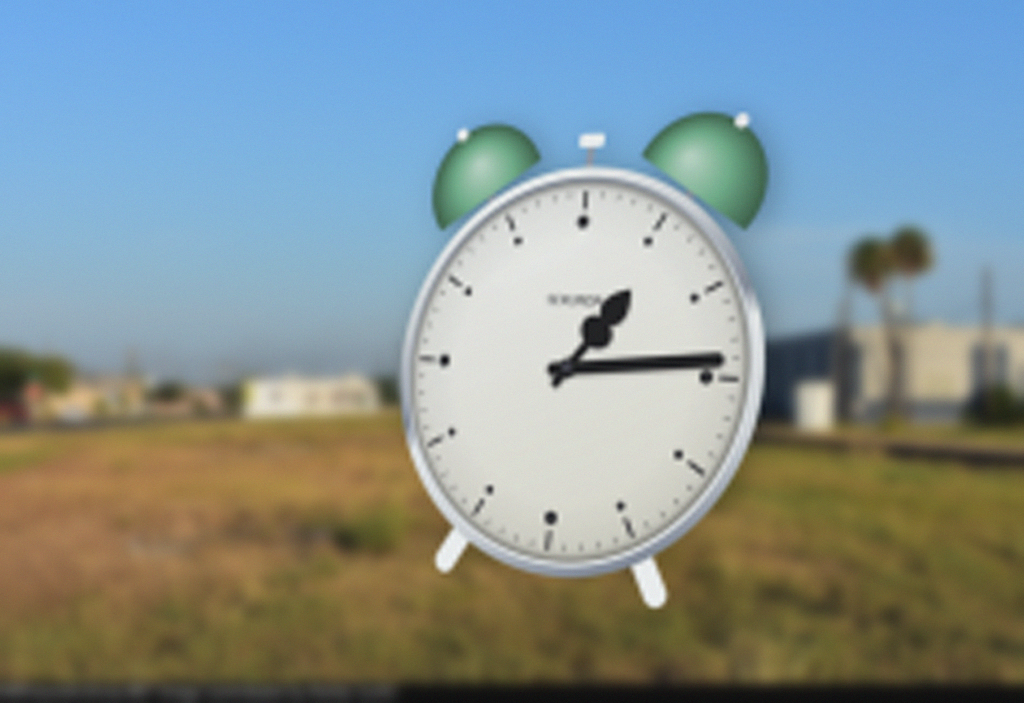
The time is 1:14
